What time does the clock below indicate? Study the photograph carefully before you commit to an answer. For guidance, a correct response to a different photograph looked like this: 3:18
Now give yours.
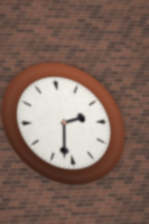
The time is 2:32
